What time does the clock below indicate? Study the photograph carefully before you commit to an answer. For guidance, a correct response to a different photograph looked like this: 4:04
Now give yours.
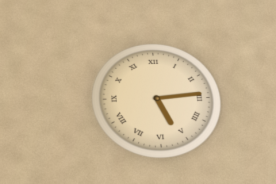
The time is 5:14
